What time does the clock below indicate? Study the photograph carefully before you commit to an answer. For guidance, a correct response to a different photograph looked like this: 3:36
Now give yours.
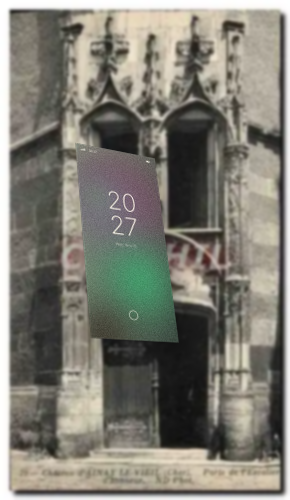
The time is 20:27
